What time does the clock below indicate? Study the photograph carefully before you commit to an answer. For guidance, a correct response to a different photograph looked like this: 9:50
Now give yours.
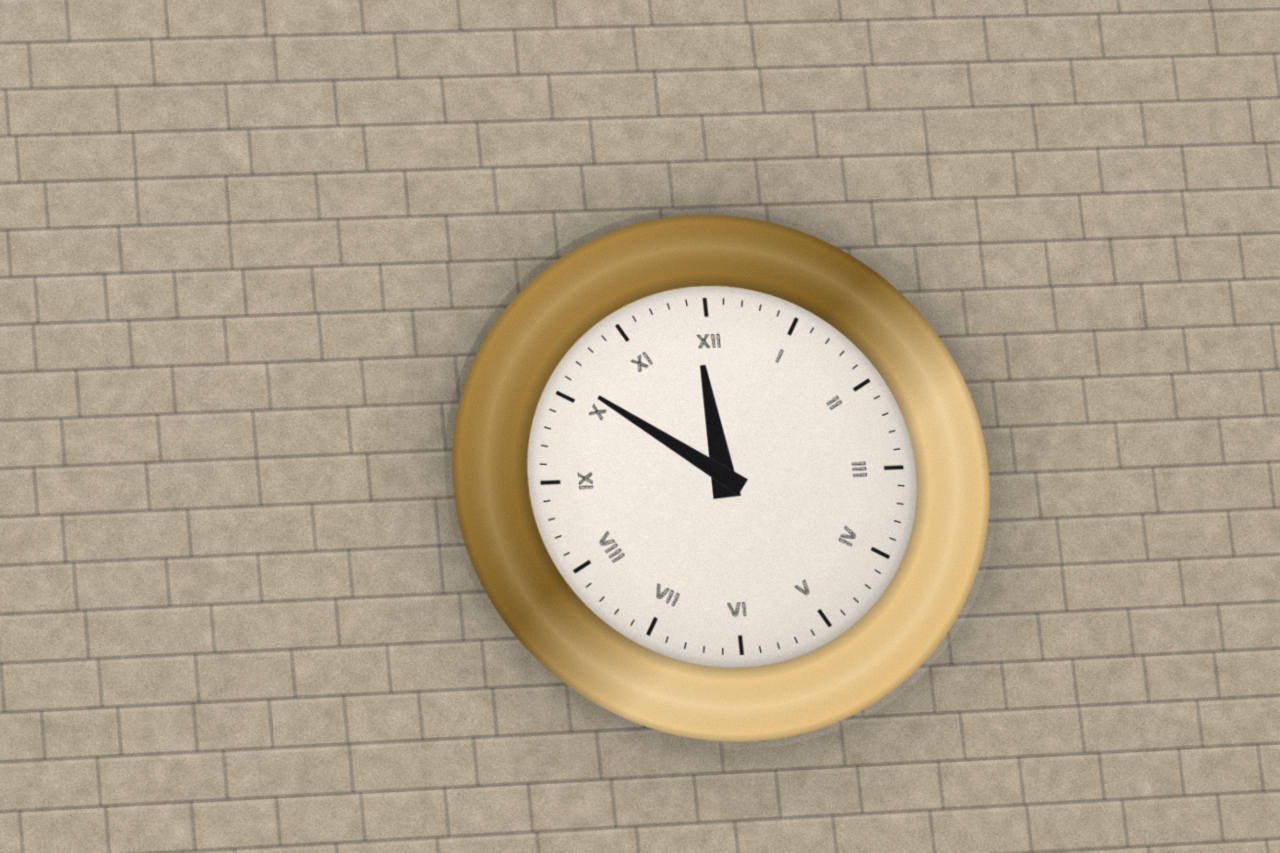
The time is 11:51
